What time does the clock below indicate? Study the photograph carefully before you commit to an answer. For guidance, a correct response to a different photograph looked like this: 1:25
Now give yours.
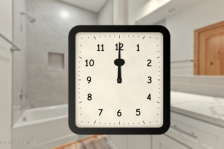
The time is 12:00
